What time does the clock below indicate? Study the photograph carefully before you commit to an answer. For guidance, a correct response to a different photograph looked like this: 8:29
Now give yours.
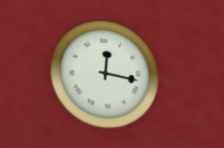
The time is 12:17
